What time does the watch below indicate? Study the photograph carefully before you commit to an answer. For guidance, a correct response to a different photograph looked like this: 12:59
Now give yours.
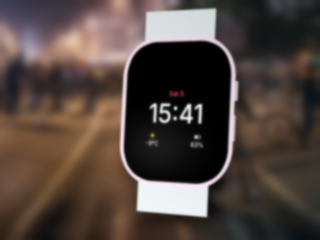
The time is 15:41
